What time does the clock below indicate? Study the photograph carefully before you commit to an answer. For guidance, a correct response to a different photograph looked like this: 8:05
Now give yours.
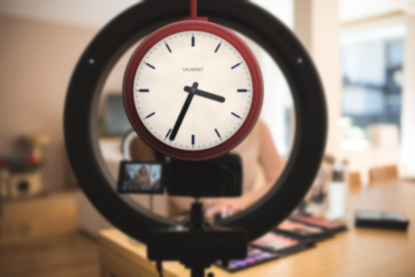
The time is 3:34
